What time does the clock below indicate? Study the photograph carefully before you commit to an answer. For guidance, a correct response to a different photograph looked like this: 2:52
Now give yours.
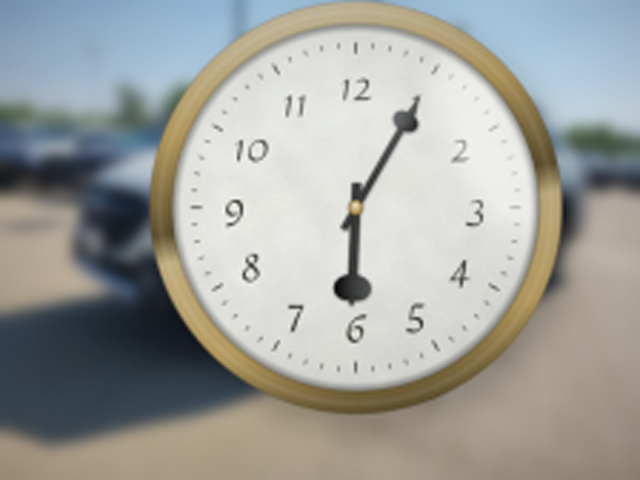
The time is 6:05
